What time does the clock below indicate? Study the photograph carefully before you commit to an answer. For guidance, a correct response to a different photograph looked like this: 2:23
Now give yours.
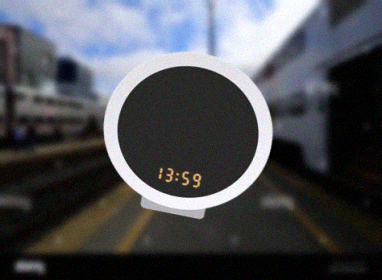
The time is 13:59
